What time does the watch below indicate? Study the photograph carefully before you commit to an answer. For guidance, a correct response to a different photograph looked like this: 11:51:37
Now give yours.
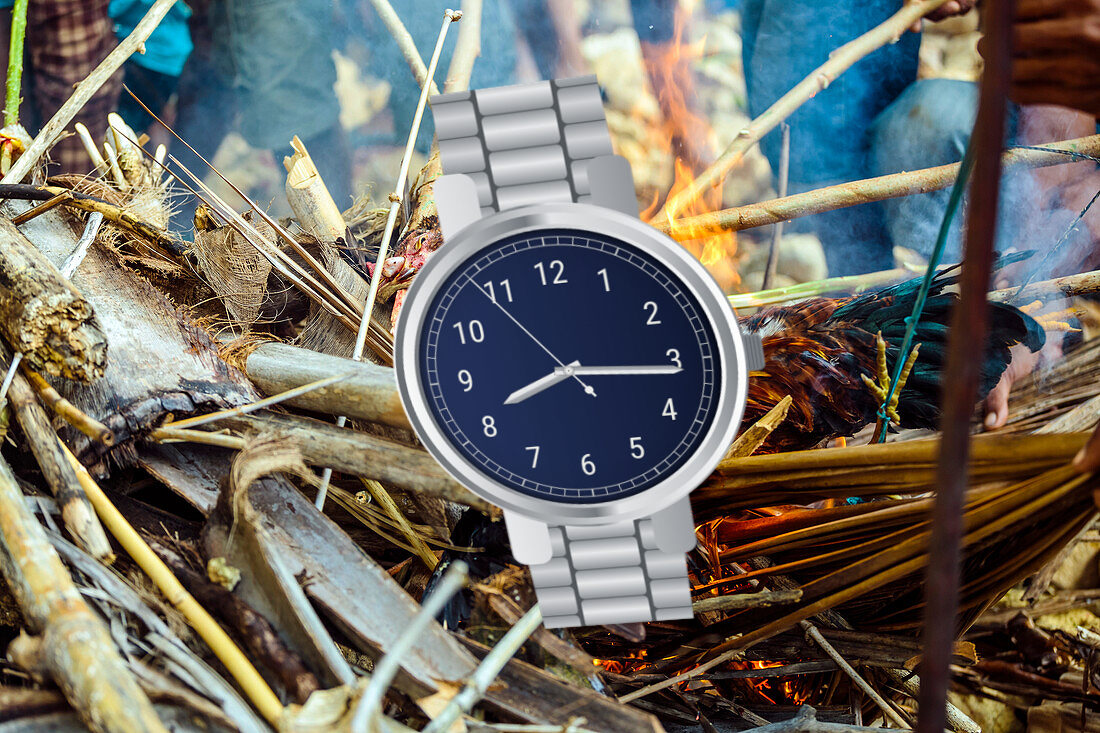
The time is 8:15:54
